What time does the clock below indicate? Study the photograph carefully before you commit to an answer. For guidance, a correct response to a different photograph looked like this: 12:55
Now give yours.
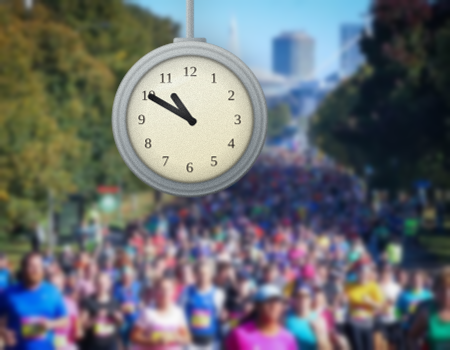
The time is 10:50
